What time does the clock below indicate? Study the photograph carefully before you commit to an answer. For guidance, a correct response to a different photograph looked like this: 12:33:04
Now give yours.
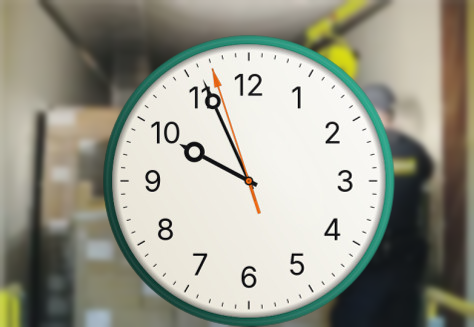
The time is 9:55:57
